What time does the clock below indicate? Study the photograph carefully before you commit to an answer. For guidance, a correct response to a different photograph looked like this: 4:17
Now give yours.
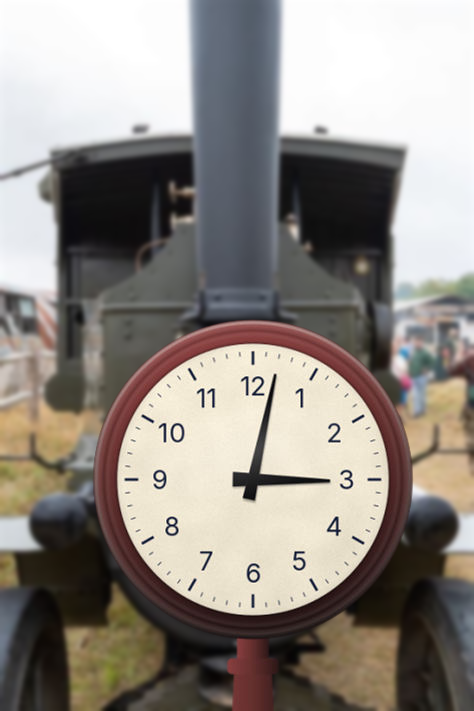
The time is 3:02
